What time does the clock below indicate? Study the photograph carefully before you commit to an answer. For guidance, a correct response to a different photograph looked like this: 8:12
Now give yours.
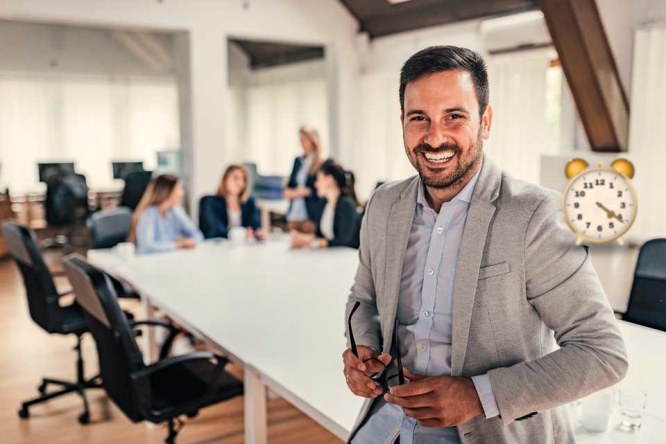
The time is 4:21
